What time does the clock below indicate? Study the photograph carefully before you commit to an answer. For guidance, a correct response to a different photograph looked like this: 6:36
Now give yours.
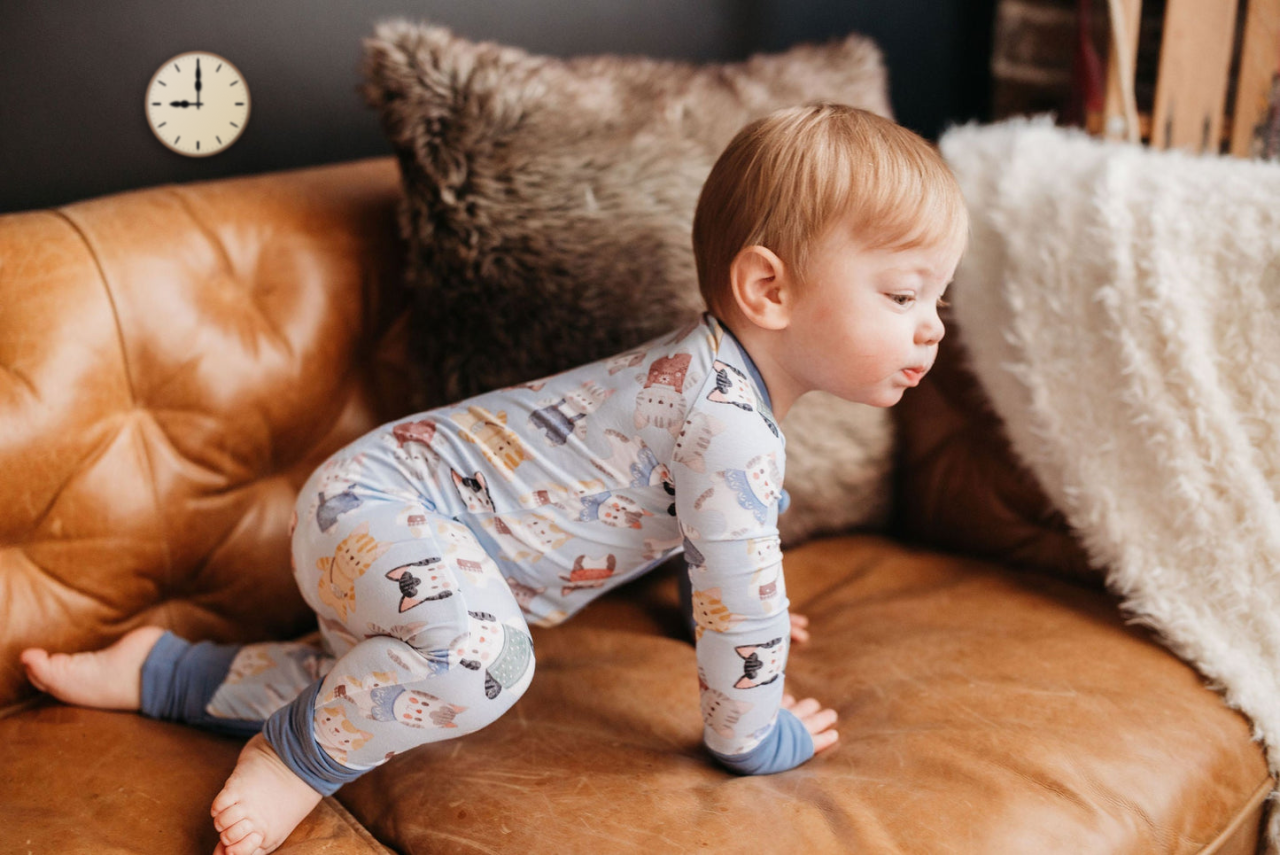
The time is 9:00
